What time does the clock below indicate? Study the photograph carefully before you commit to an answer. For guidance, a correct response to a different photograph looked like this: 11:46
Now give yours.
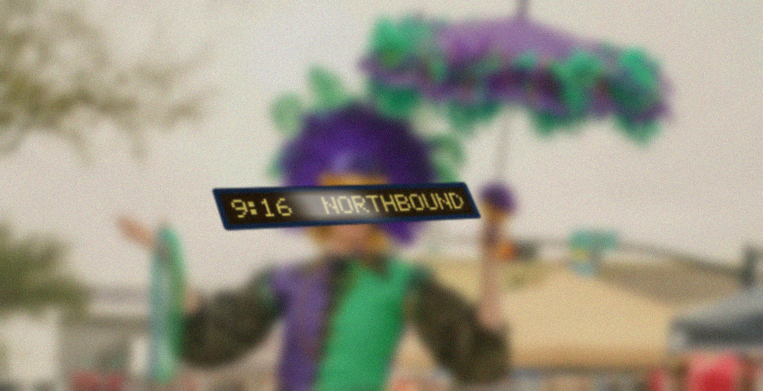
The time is 9:16
